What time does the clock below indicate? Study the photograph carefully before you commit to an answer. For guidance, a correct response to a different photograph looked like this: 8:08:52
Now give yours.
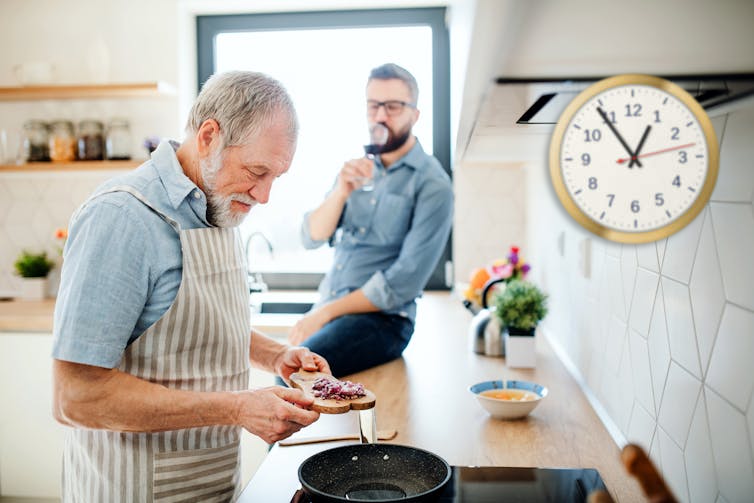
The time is 12:54:13
